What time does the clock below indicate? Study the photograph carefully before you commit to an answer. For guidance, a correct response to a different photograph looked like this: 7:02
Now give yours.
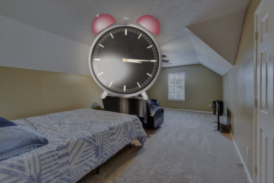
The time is 3:15
